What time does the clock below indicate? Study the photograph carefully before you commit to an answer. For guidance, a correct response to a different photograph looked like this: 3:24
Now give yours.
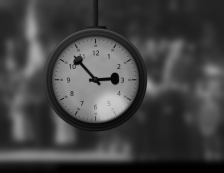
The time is 2:53
